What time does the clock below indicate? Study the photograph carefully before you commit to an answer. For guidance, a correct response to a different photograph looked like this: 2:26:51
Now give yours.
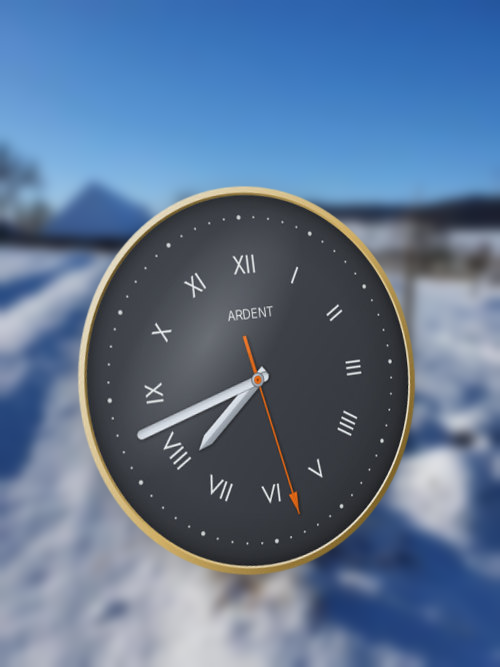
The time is 7:42:28
